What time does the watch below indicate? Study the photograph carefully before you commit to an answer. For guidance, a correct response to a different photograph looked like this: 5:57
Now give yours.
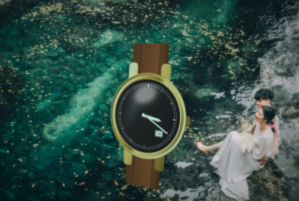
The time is 3:20
